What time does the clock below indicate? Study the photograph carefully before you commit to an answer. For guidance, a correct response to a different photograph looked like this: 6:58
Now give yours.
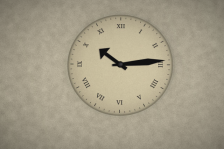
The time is 10:14
